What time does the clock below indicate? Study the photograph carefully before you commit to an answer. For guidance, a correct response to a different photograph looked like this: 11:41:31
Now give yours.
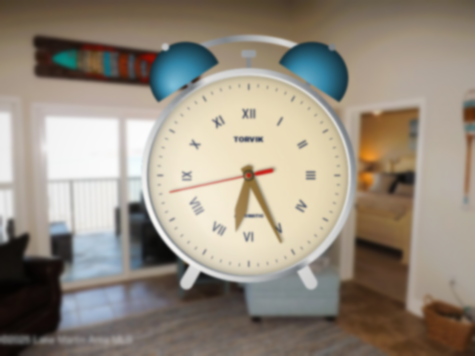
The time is 6:25:43
